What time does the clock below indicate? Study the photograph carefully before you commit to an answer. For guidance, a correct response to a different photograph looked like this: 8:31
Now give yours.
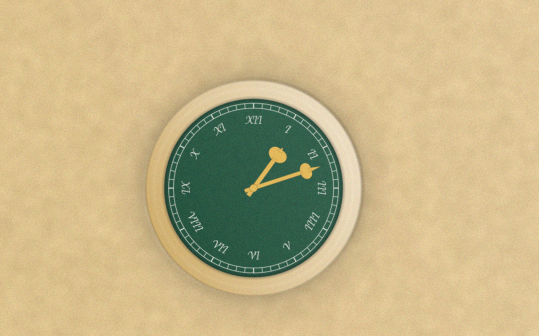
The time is 1:12
